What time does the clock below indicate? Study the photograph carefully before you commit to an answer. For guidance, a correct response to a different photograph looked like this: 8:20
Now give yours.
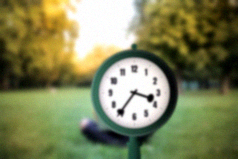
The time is 3:36
